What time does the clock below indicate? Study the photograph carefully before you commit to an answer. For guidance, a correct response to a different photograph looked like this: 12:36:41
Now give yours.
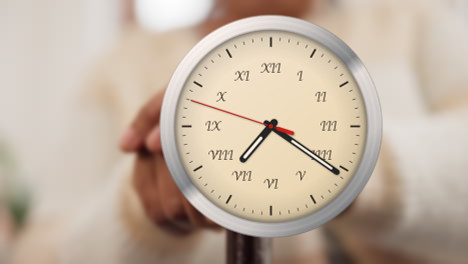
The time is 7:20:48
